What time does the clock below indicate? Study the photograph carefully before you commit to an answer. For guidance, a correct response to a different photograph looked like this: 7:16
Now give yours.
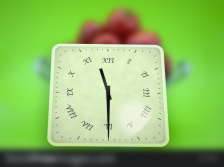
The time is 11:30
